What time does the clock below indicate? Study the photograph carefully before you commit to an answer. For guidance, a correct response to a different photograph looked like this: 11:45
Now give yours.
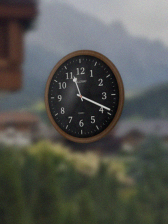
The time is 11:19
